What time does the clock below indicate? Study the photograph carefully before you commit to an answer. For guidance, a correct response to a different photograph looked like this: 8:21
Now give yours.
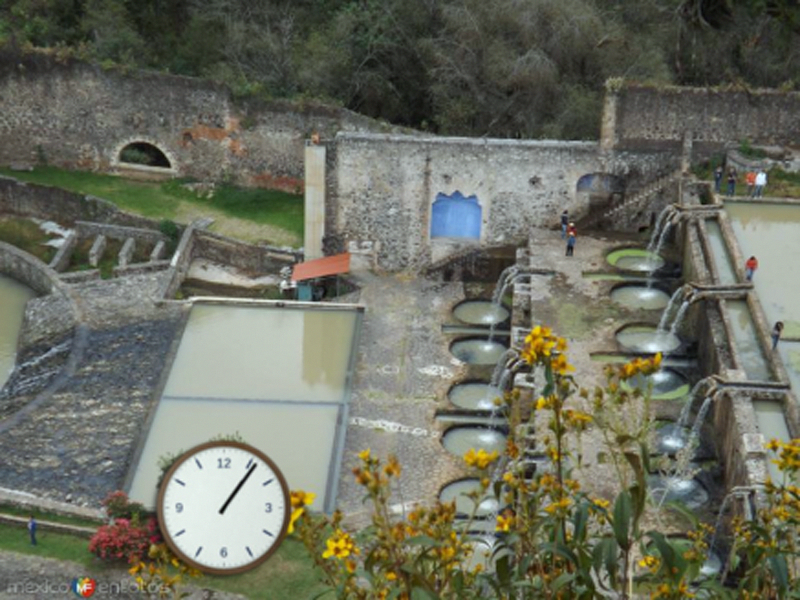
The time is 1:06
